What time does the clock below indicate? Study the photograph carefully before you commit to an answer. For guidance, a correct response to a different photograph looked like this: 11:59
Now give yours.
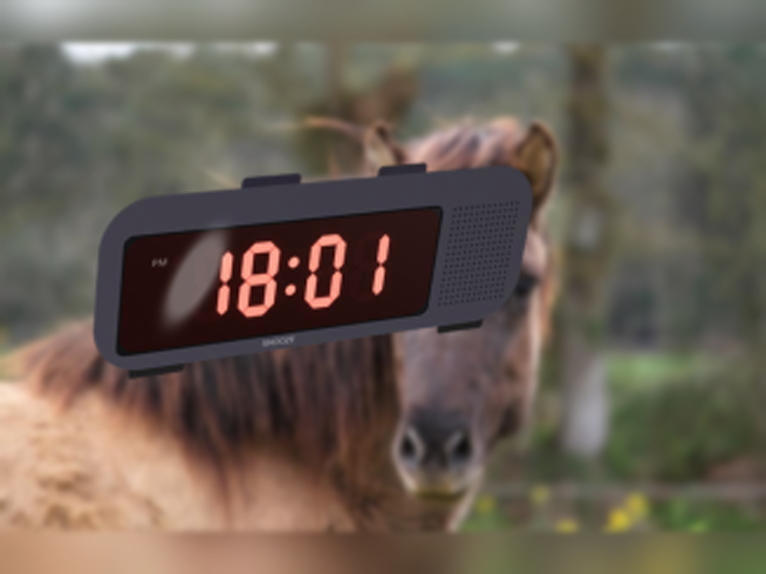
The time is 18:01
